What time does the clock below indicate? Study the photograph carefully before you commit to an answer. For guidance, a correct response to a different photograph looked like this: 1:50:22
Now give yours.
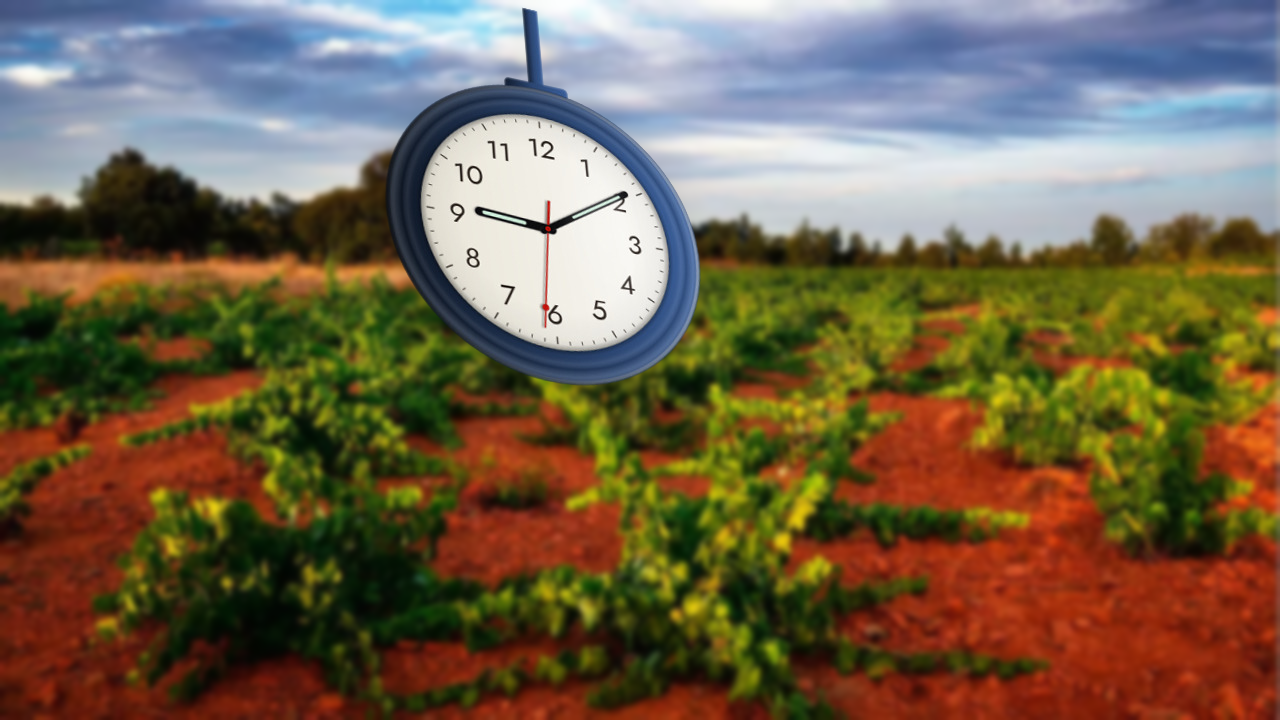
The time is 9:09:31
